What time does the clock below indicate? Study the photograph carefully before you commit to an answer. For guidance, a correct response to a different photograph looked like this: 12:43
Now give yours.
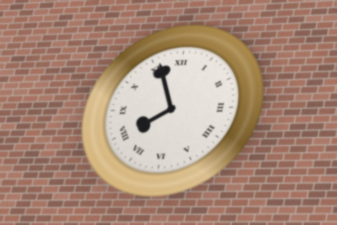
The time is 7:56
